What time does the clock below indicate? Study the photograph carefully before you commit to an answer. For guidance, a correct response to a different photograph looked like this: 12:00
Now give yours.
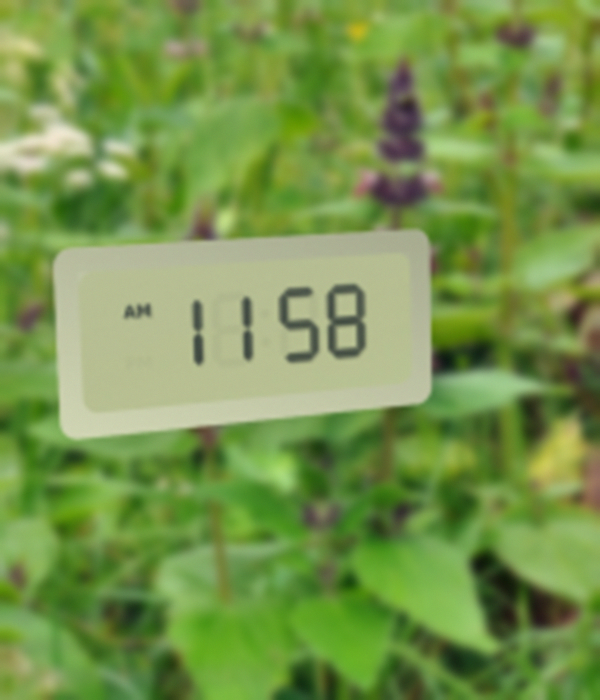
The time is 11:58
